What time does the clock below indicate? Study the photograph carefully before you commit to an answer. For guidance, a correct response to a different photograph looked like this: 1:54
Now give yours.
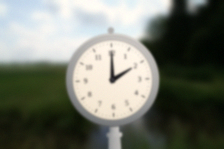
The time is 2:00
